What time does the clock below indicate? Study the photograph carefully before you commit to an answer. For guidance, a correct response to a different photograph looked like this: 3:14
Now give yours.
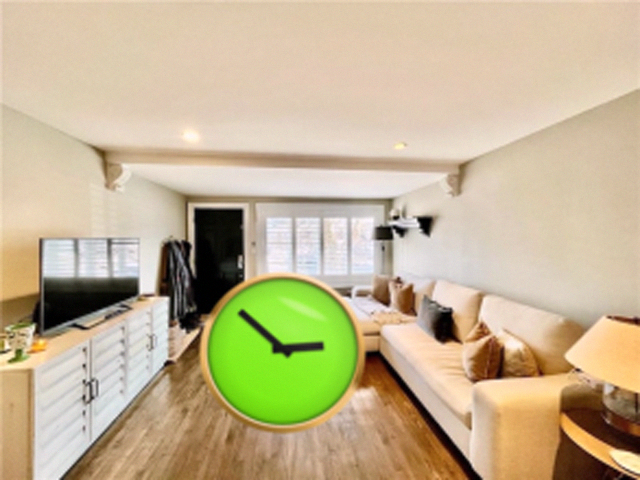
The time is 2:52
